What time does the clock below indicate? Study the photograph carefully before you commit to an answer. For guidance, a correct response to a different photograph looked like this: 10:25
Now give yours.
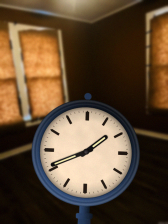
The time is 1:41
